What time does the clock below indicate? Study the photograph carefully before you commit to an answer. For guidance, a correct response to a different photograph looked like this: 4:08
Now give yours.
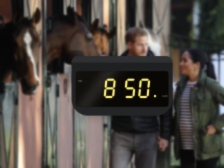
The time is 8:50
